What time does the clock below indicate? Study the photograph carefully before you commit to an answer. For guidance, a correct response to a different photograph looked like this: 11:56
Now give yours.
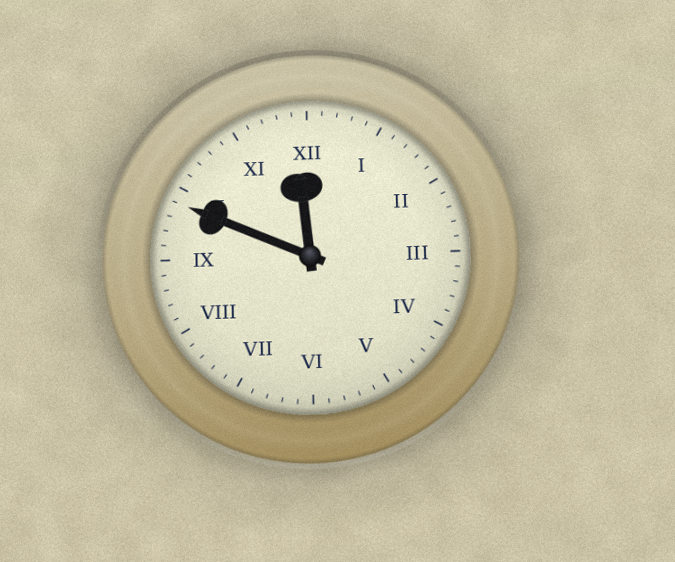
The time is 11:49
